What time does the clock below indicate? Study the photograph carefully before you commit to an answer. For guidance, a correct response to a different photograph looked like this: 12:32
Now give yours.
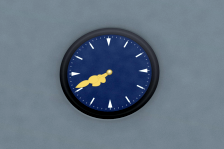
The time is 7:41
